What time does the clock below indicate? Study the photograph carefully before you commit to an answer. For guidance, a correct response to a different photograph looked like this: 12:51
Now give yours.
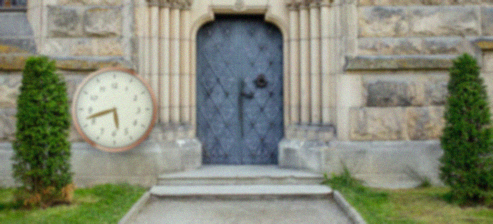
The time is 5:42
